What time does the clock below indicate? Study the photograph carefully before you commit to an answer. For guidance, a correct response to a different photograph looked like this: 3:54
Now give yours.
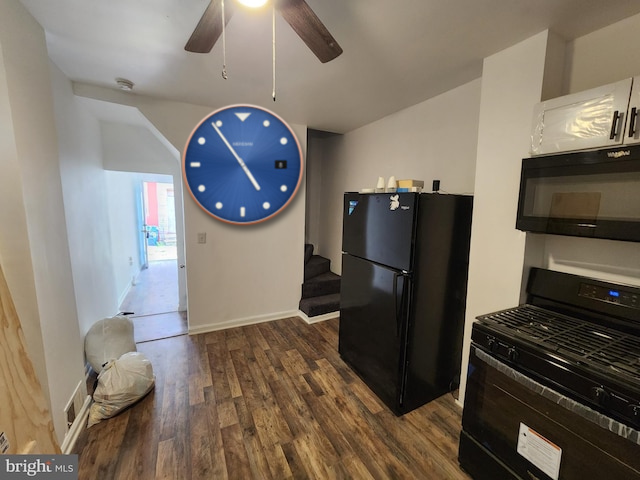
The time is 4:54
